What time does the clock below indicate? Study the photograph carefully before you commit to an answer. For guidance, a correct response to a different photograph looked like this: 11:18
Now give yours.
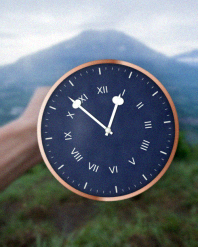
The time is 12:53
